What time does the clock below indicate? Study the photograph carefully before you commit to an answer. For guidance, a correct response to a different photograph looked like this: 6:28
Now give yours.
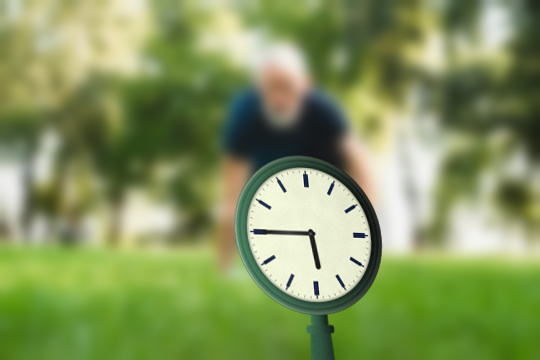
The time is 5:45
